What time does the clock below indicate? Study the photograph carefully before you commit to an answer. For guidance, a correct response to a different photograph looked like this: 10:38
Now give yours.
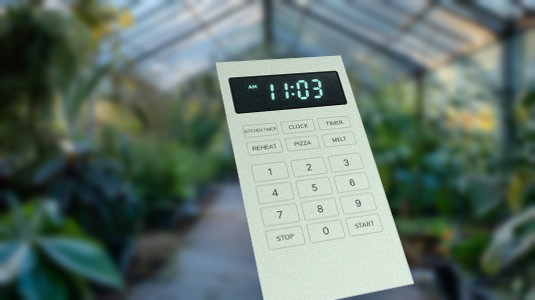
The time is 11:03
